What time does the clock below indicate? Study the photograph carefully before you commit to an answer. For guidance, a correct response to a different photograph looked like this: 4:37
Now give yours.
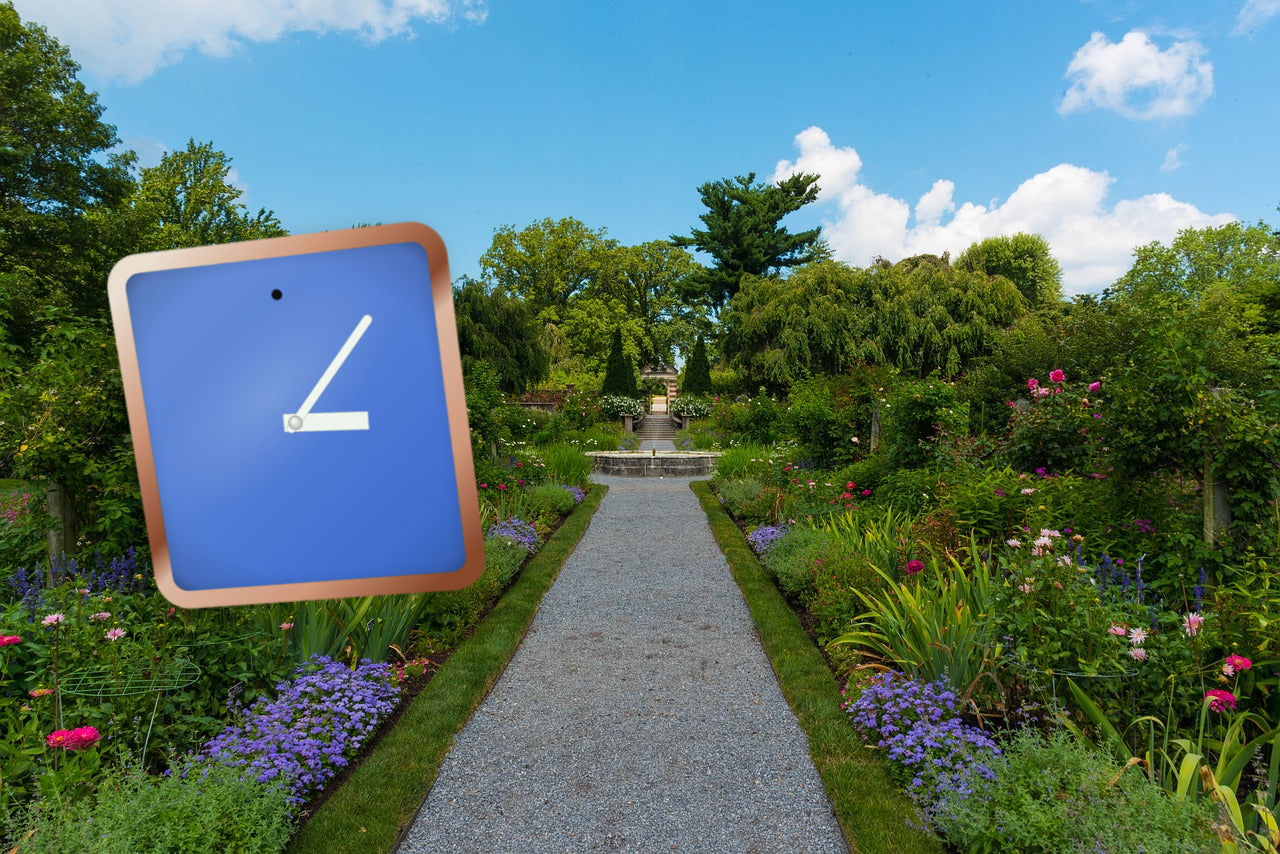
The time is 3:07
